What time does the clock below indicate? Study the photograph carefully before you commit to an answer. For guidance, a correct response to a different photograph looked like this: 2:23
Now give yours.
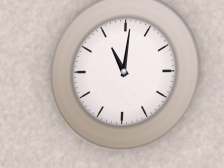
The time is 11:01
